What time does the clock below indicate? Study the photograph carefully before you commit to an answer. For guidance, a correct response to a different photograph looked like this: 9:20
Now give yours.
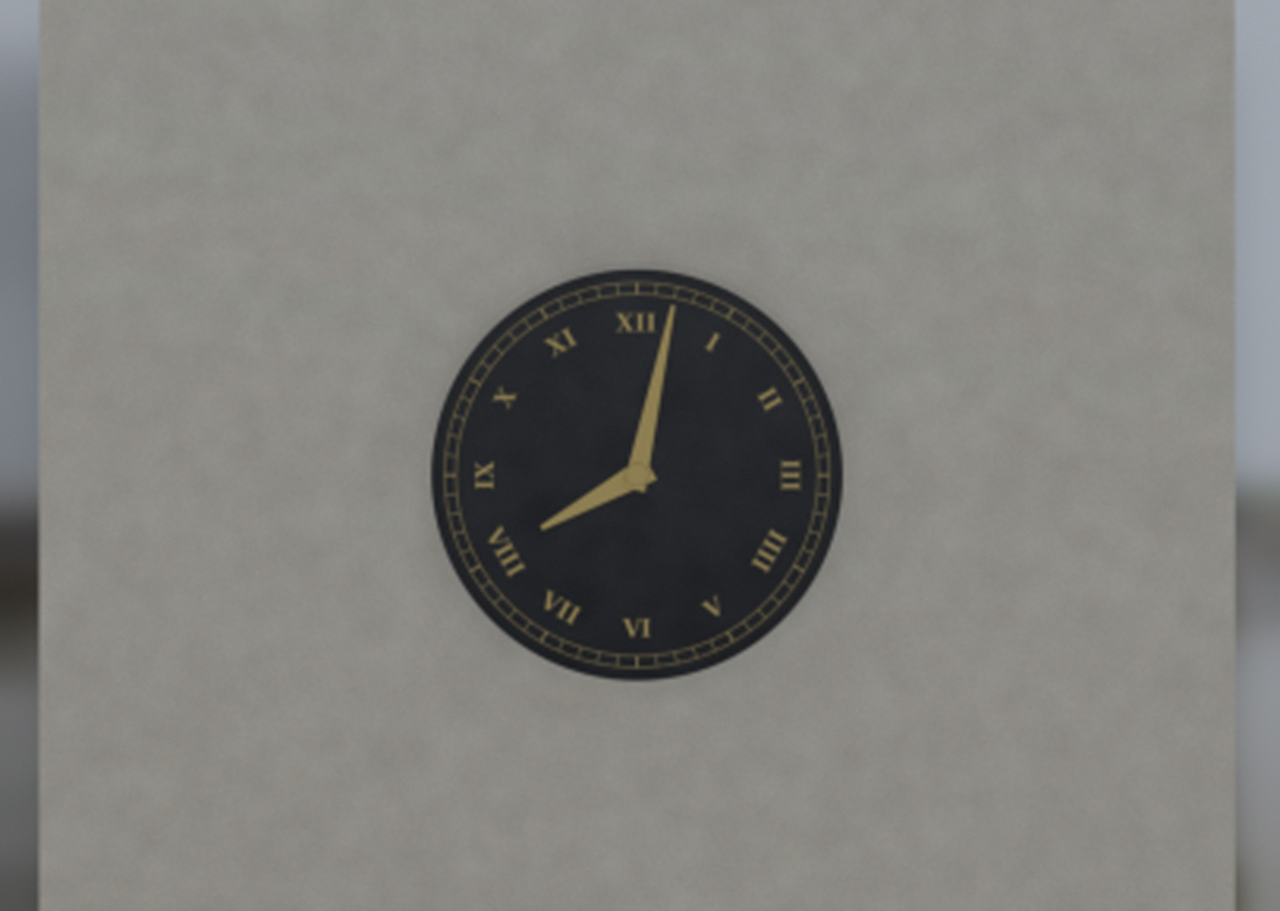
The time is 8:02
